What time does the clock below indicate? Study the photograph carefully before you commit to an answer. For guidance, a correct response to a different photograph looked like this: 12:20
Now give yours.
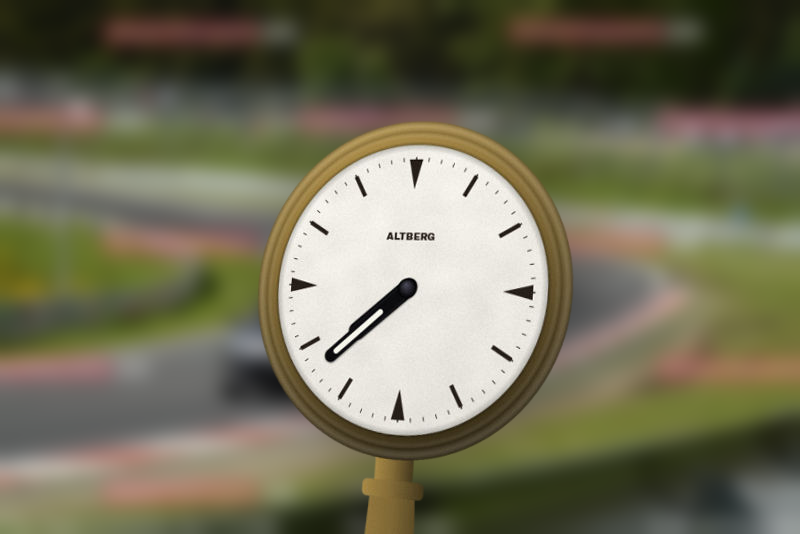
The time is 7:38
